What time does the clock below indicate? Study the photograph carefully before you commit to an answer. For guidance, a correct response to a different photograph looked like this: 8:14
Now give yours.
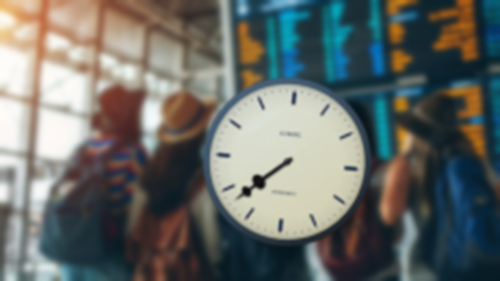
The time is 7:38
